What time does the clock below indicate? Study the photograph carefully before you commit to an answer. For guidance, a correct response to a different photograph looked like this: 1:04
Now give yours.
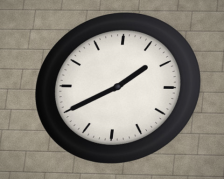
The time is 1:40
